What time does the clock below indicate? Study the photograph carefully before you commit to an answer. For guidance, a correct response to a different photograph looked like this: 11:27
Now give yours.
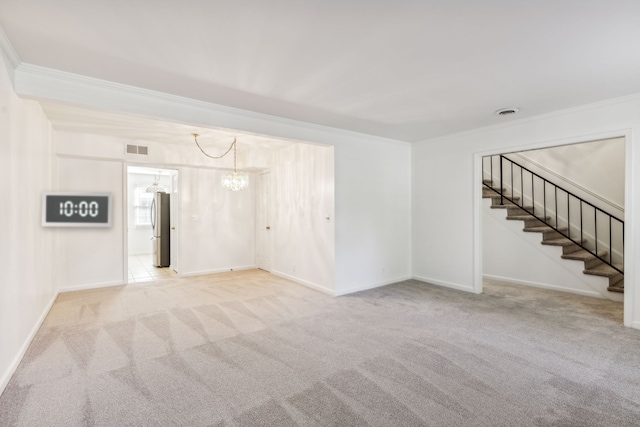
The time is 10:00
